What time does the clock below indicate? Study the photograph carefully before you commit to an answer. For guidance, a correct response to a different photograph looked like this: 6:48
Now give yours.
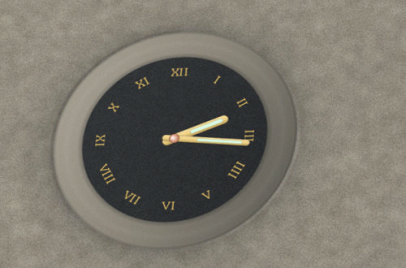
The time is 2:16
